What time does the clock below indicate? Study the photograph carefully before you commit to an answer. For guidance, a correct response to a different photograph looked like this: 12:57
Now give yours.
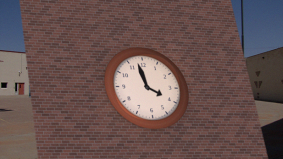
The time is 3:58
